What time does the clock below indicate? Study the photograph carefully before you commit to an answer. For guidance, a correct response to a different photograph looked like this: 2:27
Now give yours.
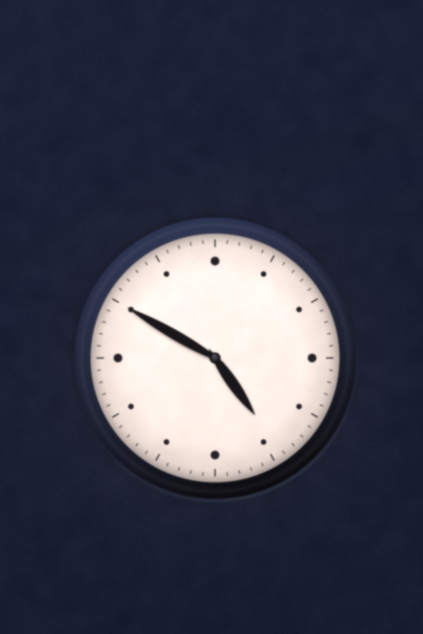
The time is 4:50
